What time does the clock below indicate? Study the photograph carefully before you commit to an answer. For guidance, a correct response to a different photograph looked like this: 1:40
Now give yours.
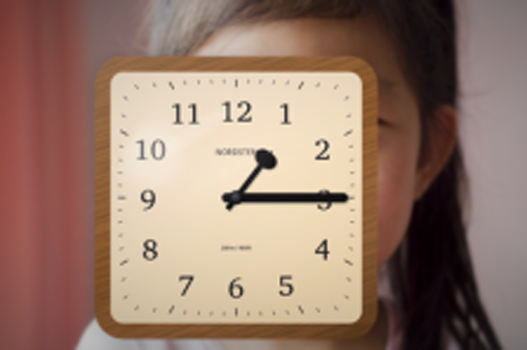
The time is 1:15
